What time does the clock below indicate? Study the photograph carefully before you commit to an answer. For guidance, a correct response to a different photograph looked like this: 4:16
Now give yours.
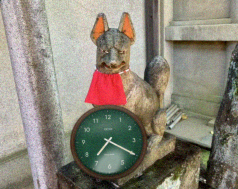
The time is 7:20
